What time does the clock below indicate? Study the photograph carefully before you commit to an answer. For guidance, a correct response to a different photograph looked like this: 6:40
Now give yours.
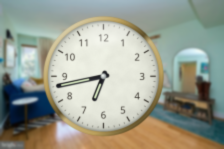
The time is 6:43
